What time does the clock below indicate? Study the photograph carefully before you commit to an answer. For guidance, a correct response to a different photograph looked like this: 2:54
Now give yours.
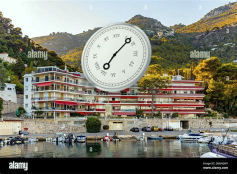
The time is 7:07
